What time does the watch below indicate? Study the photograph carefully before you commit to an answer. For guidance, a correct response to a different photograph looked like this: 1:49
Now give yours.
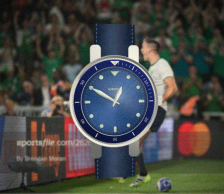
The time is 12:50
